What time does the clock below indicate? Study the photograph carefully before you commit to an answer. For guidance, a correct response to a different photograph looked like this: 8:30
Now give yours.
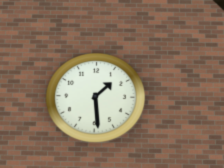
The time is 1:29
